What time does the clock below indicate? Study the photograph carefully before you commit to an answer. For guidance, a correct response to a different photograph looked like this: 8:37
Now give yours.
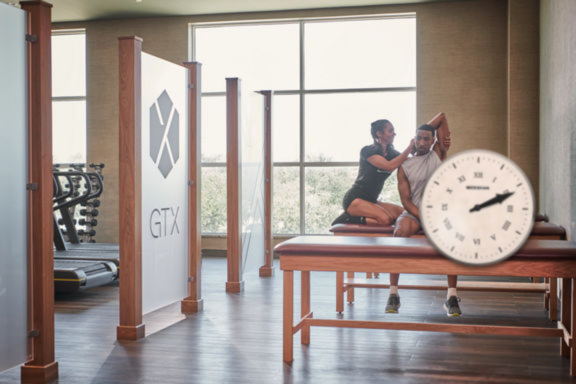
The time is 2:11
